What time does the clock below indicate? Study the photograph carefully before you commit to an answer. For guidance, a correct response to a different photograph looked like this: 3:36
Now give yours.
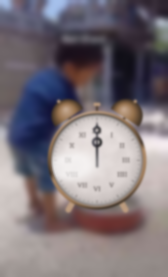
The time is 12:00
